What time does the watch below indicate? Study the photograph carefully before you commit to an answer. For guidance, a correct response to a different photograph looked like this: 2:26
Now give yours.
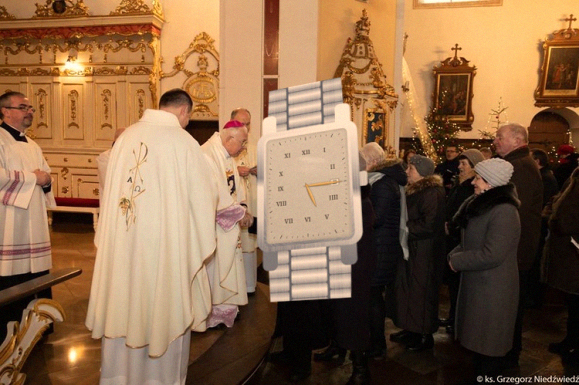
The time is 5:15
